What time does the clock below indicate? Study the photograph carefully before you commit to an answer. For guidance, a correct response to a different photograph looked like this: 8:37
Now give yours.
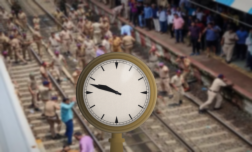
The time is 9:48
